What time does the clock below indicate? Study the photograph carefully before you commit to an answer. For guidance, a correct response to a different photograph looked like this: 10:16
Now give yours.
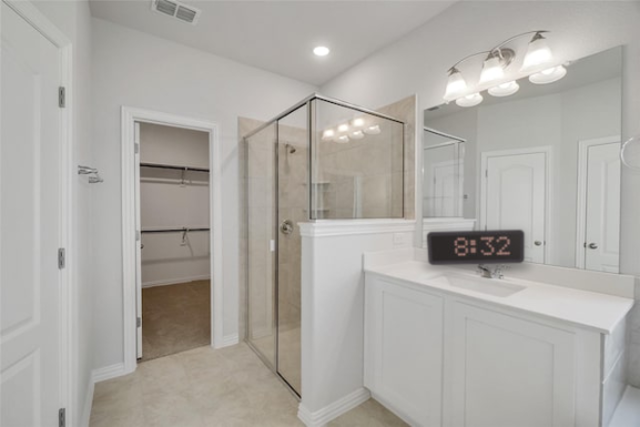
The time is 8:32
